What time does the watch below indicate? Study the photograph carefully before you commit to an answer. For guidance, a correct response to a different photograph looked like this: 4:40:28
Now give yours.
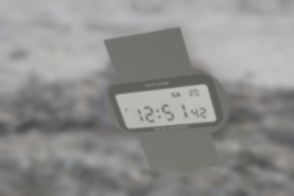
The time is 12:51:42
